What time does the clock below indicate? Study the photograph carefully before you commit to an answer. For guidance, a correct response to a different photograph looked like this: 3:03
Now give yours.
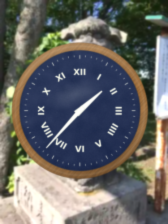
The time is 1:37
